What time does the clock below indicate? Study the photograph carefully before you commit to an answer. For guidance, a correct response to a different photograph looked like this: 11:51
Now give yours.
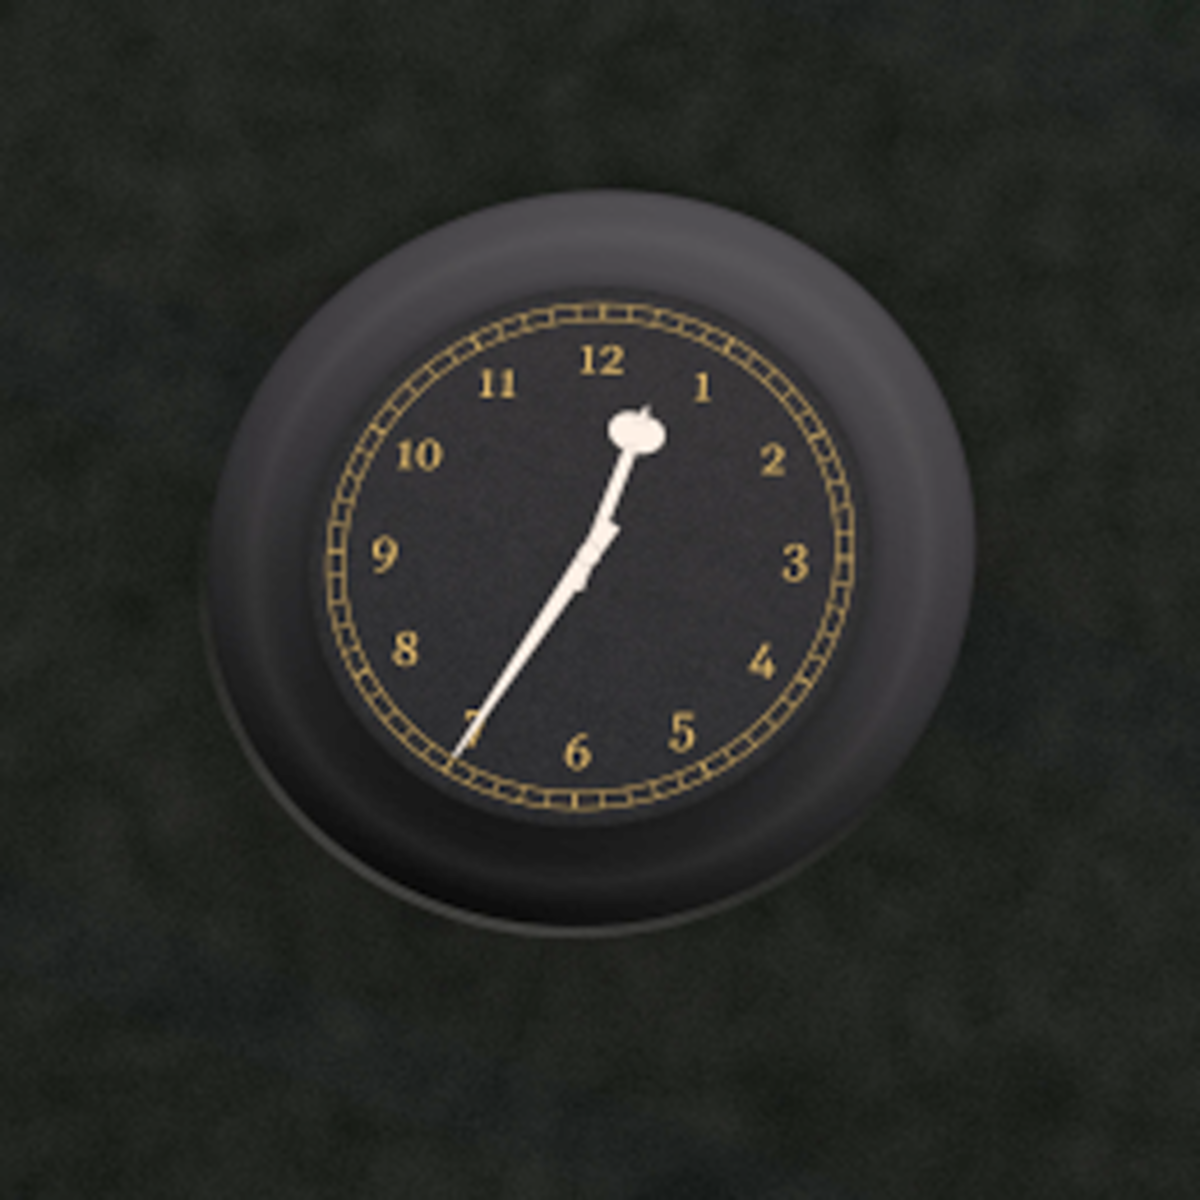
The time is 12:35
